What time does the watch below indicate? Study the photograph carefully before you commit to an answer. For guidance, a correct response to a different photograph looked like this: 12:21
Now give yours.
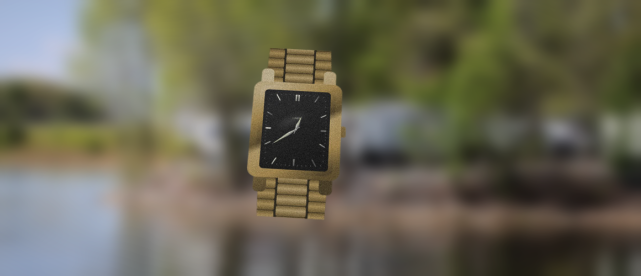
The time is 12:39
